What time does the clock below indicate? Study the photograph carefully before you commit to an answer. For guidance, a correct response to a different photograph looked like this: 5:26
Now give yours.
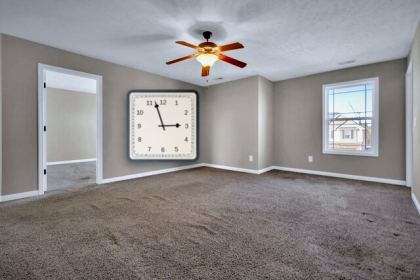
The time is 2:57
